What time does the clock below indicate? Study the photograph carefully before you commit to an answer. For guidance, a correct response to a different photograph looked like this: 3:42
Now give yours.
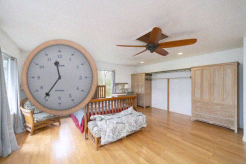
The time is 11:36
